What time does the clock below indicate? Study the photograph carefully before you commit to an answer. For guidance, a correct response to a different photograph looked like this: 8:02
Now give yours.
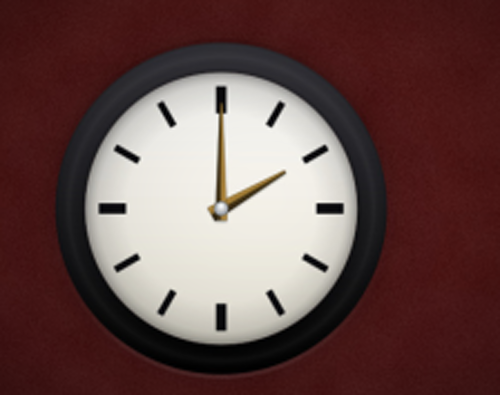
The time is 2:00
